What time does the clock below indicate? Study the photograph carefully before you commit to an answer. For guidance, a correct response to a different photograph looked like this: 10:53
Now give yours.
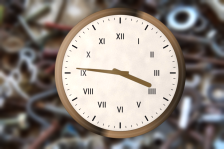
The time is 3:46
